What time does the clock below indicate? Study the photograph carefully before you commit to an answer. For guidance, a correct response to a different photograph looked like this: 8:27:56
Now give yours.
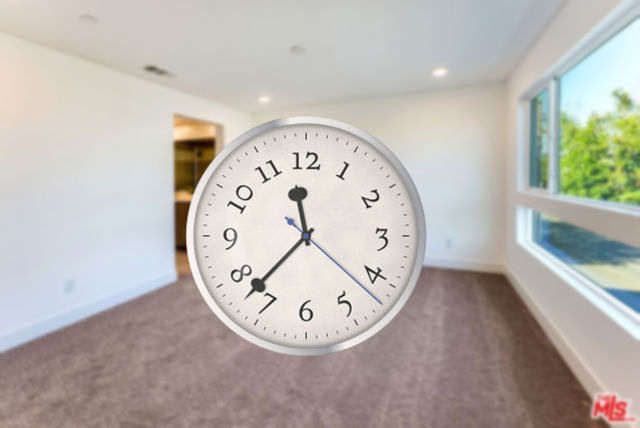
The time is 11:37:22
